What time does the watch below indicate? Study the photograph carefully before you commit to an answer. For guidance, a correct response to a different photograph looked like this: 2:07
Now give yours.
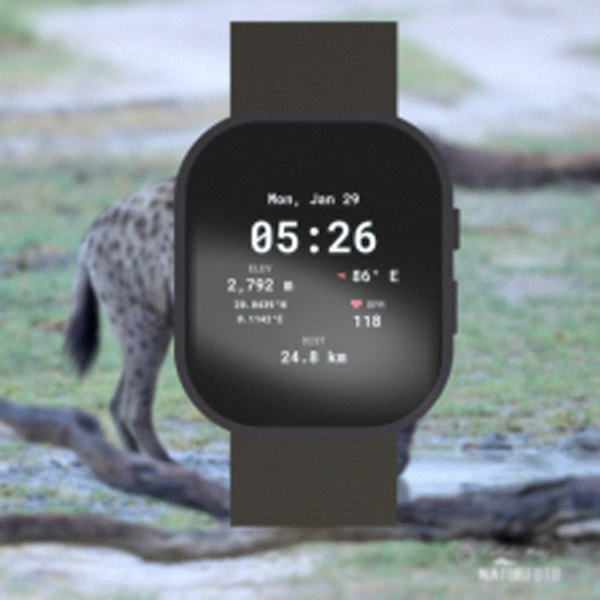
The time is 5:26
